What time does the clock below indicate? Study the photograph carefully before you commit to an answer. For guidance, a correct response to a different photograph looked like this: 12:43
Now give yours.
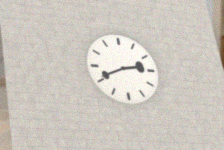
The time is 2:41
